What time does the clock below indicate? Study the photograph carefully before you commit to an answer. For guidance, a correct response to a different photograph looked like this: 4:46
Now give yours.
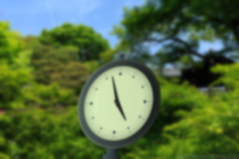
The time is 4:57
